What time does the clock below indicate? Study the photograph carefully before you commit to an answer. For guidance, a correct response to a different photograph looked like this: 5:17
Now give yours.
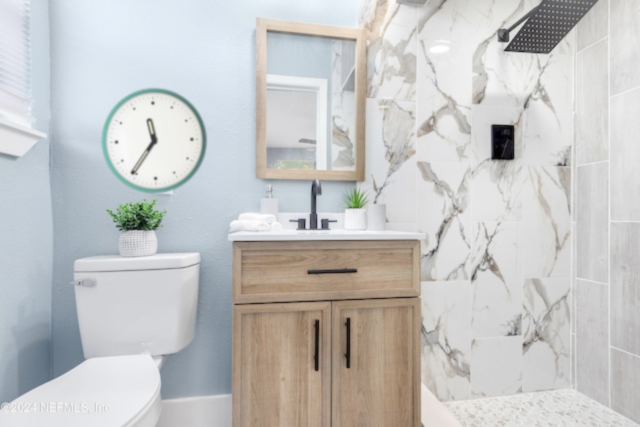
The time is 11:36
